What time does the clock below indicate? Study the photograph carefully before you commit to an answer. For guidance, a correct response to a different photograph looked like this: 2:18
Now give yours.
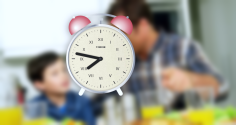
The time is 7:47
